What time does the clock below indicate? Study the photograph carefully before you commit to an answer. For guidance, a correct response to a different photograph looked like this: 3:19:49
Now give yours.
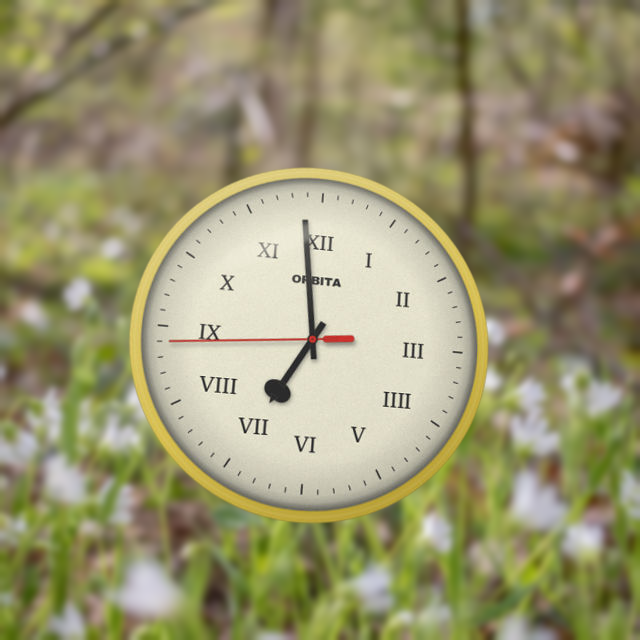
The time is 6:58:44
